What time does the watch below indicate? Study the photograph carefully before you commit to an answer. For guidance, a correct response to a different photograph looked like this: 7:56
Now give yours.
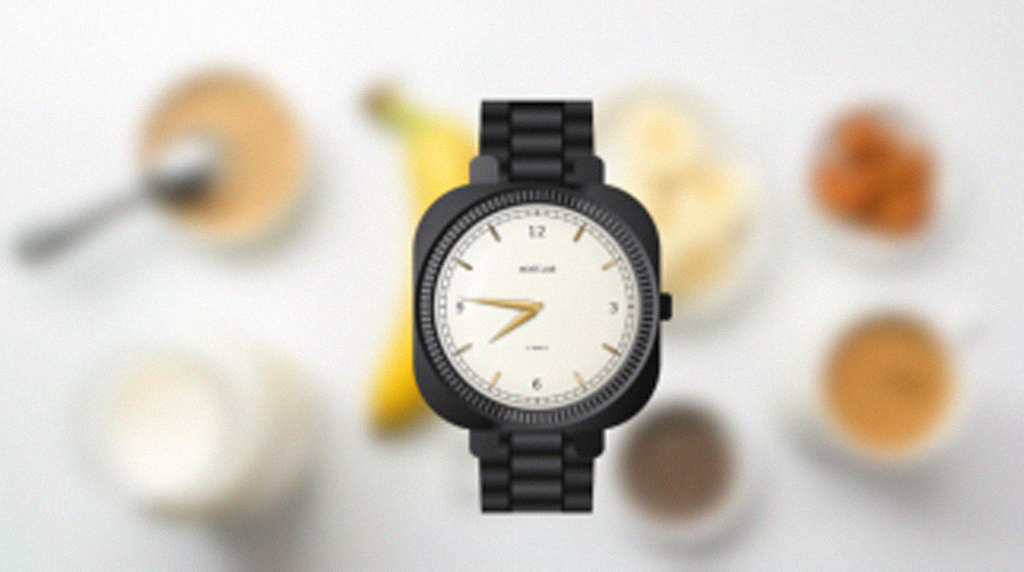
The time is 7:46
